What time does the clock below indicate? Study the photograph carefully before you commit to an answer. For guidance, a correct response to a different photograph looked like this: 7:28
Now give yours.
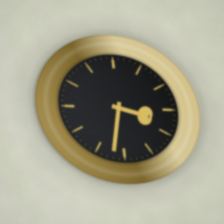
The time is 3:32
